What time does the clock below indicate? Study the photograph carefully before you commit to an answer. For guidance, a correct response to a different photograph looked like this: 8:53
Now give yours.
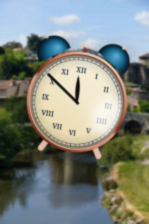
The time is 11:51
